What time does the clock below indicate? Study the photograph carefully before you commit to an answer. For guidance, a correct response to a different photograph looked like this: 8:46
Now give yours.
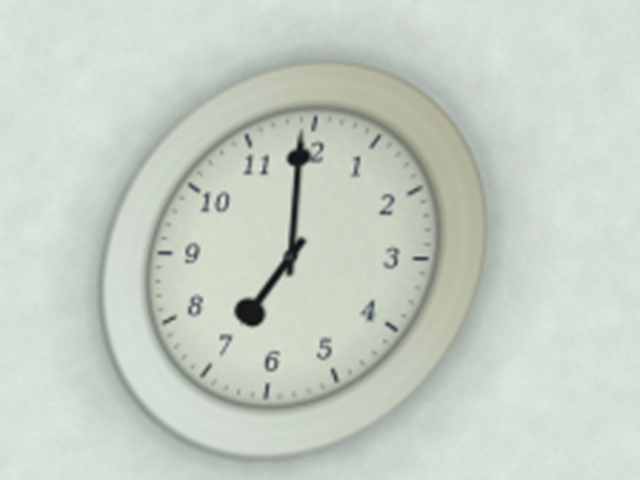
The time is 6:59
